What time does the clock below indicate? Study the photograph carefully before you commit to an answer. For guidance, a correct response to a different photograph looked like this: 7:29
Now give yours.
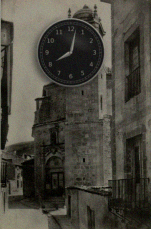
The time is 8:02
